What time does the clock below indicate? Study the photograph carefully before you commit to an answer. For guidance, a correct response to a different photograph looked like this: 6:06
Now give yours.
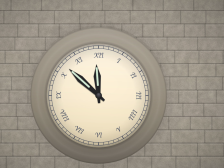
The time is 11:52
